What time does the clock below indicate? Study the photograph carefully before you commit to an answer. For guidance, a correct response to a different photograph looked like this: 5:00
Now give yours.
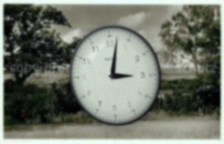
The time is 3:02
